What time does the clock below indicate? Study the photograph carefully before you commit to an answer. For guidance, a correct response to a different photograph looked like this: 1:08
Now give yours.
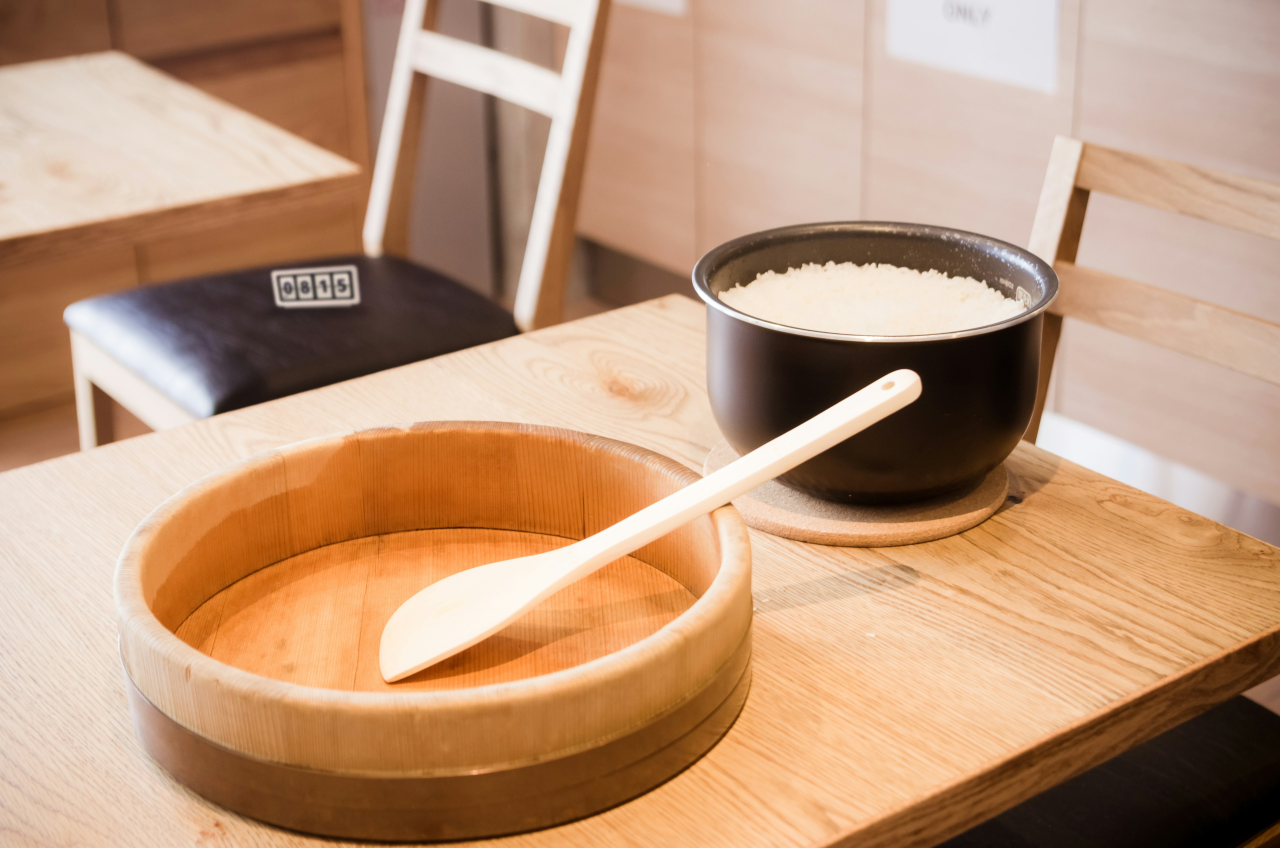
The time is 8:15
